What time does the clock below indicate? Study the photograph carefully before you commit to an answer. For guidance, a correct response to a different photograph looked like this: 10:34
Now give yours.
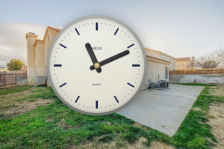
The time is 11:11
